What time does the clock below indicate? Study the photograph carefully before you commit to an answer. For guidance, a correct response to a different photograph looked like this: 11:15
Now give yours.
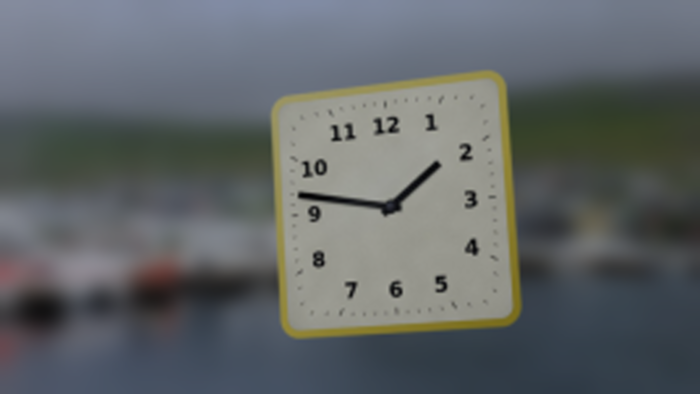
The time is 1:47
